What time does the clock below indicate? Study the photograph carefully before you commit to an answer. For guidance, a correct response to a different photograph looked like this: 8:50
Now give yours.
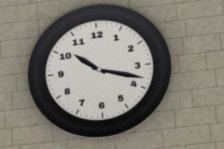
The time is 10:18
